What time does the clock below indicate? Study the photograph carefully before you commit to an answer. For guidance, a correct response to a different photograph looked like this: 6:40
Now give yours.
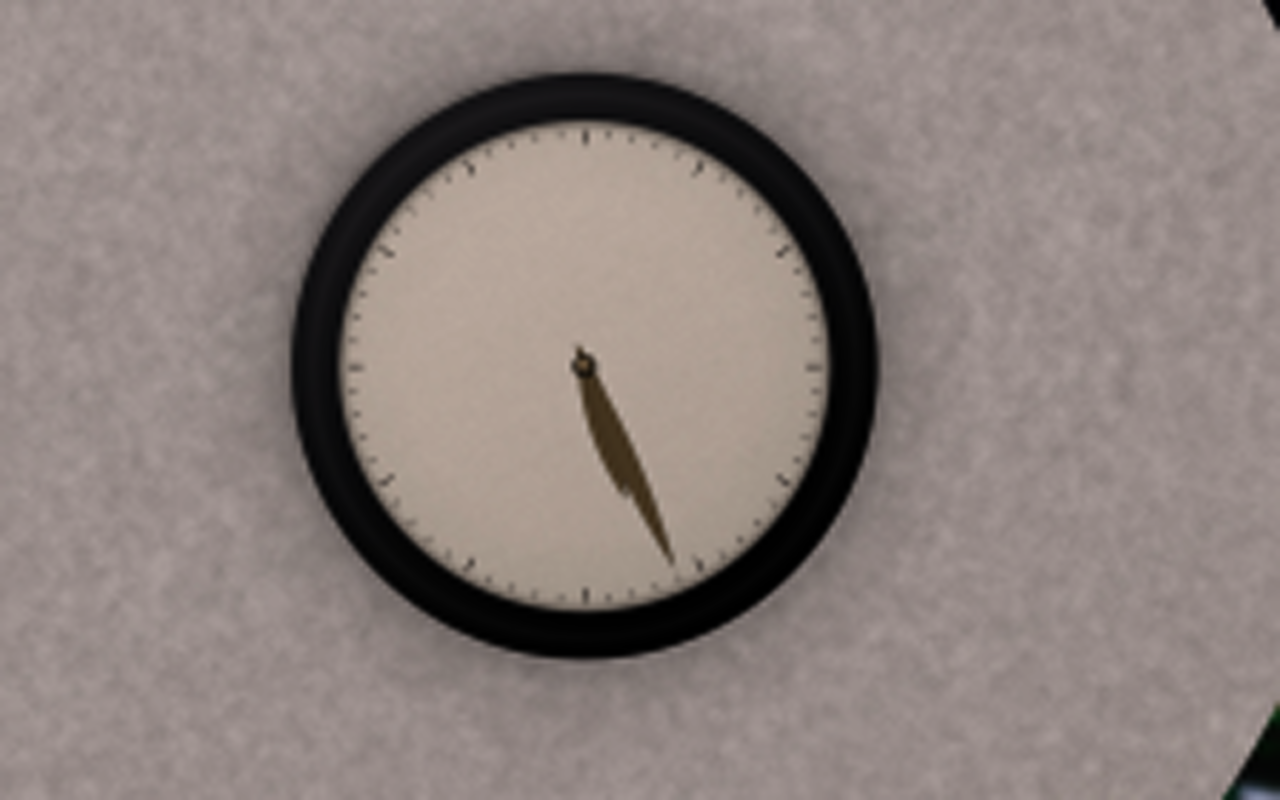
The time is 5:26
